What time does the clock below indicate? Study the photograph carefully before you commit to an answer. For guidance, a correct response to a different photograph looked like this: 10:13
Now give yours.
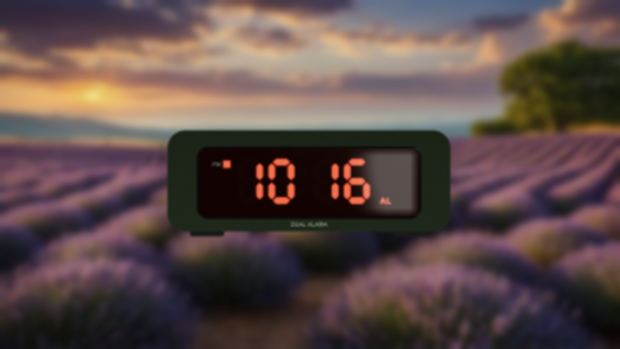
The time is 10:16
